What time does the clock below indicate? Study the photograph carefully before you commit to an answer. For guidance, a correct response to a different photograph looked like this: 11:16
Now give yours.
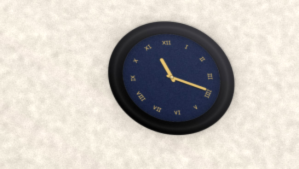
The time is 11:19
